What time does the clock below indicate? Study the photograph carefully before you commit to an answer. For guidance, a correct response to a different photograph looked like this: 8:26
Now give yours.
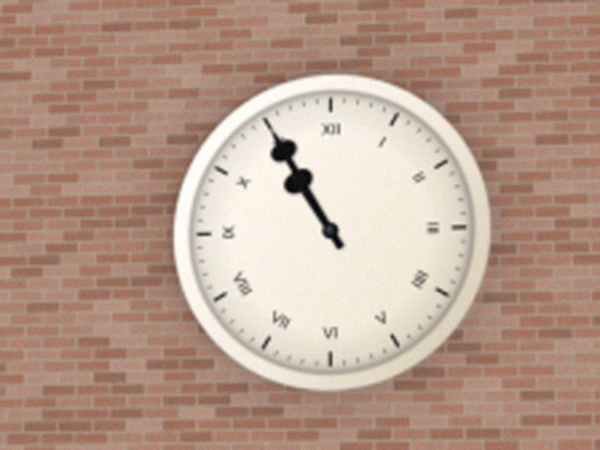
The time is 10:55
